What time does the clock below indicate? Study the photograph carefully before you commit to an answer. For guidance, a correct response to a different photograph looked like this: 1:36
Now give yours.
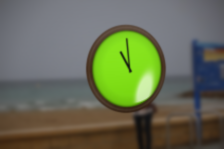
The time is 10:59
